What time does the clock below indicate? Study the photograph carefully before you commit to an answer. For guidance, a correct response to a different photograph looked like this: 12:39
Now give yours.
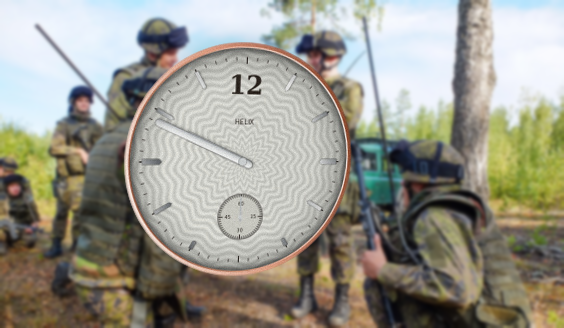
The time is 9:49
